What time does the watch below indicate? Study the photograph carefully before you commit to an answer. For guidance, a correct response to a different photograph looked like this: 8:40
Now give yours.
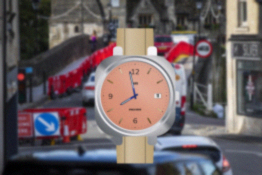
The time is 7:58
